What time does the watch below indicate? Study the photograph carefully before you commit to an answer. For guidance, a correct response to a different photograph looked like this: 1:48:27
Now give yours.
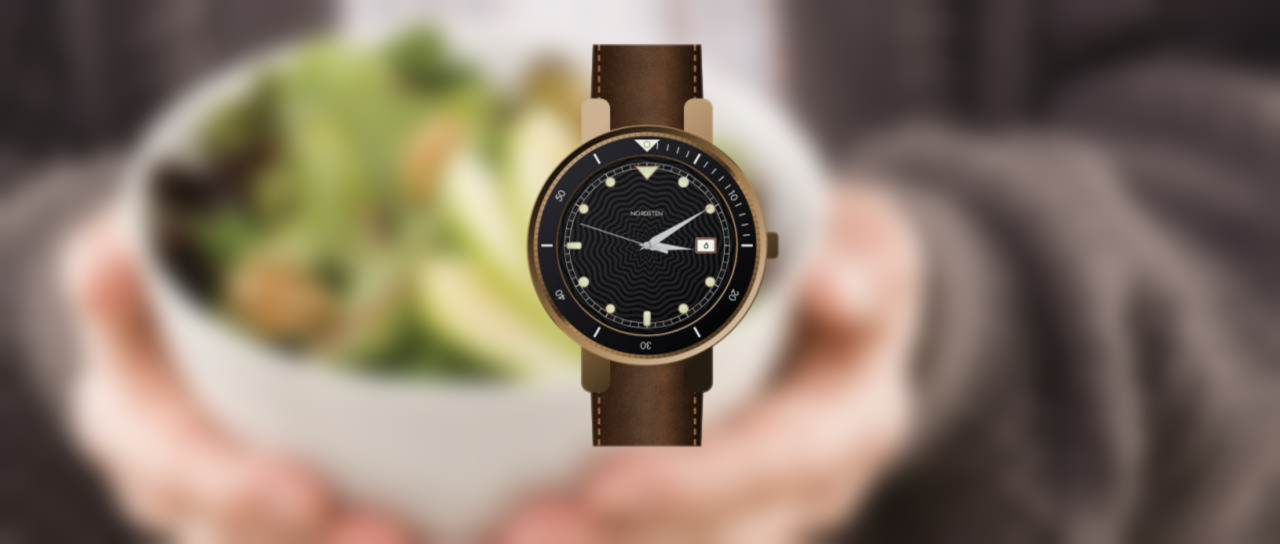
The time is 3:09:48
